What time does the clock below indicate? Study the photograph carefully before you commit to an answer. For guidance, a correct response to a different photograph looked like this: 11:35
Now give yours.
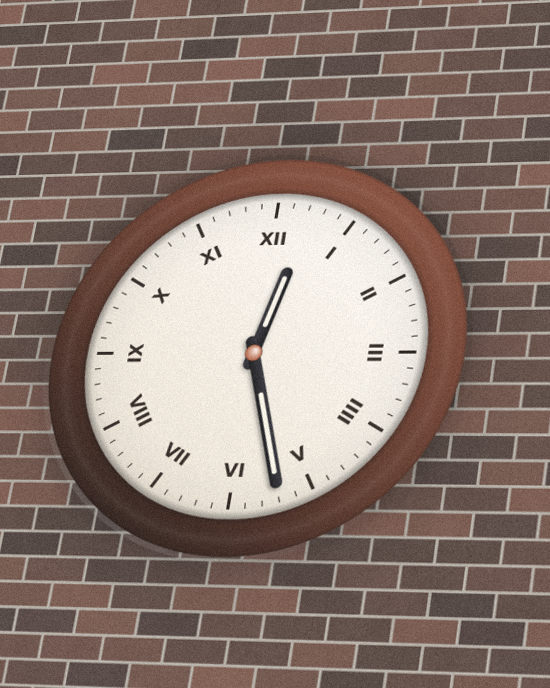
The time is 12:27
